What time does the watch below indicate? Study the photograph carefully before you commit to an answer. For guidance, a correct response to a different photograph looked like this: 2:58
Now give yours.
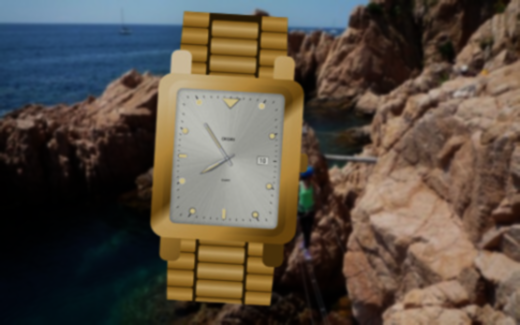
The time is 7:54
